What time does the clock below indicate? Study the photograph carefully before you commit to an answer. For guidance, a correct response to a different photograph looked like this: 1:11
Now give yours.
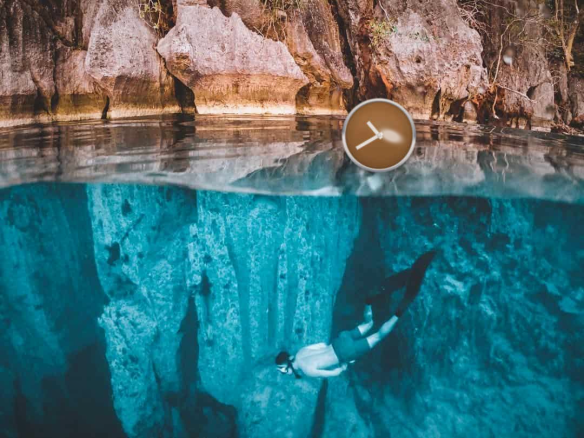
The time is 10:40
